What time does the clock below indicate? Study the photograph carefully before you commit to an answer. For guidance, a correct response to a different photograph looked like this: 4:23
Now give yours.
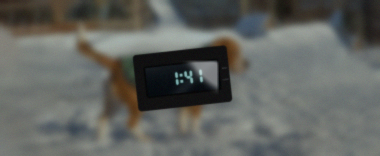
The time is 1:41
